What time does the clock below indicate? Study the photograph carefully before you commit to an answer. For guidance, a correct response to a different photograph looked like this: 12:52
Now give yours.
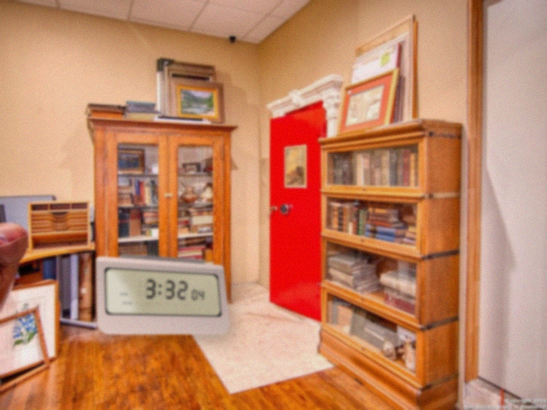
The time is 3:32
